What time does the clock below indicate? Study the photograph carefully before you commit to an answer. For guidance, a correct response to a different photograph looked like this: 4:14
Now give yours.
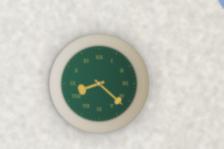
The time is 8:22
